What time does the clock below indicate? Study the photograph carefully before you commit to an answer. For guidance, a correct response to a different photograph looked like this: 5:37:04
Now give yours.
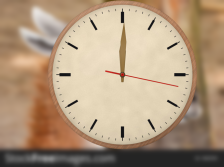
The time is 12:00:17
